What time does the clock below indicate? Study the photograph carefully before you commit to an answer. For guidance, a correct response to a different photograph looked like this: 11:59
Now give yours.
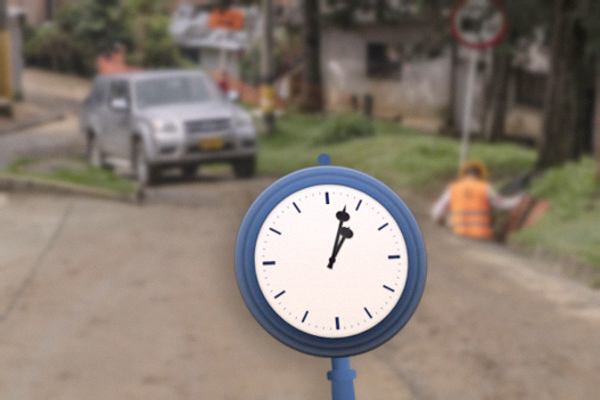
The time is 1:03
